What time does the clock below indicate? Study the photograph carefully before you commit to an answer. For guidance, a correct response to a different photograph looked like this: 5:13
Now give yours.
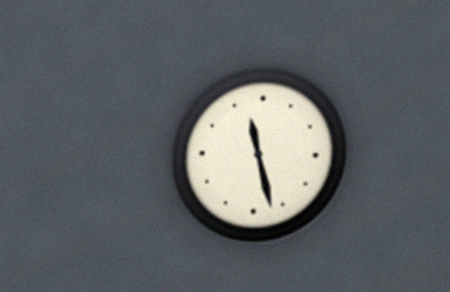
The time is 11:27
